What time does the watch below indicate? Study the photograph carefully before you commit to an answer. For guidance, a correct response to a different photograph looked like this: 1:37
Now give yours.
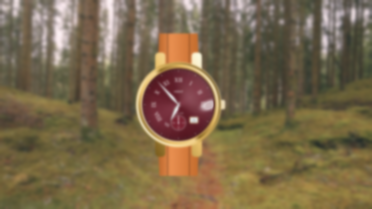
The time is 6:53
